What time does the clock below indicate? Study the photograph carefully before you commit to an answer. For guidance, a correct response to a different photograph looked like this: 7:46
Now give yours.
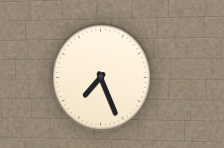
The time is 7:26
